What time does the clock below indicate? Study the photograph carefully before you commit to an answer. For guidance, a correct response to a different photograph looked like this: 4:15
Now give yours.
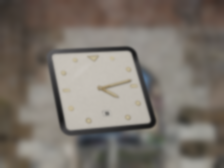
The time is 4:13
